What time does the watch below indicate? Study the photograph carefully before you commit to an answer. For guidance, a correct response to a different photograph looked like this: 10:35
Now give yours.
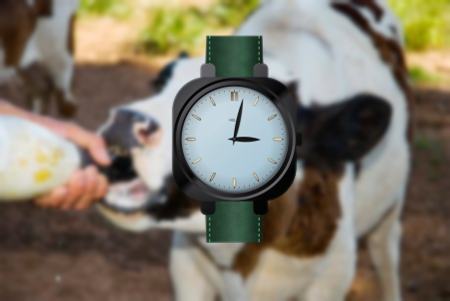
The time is 3:02
